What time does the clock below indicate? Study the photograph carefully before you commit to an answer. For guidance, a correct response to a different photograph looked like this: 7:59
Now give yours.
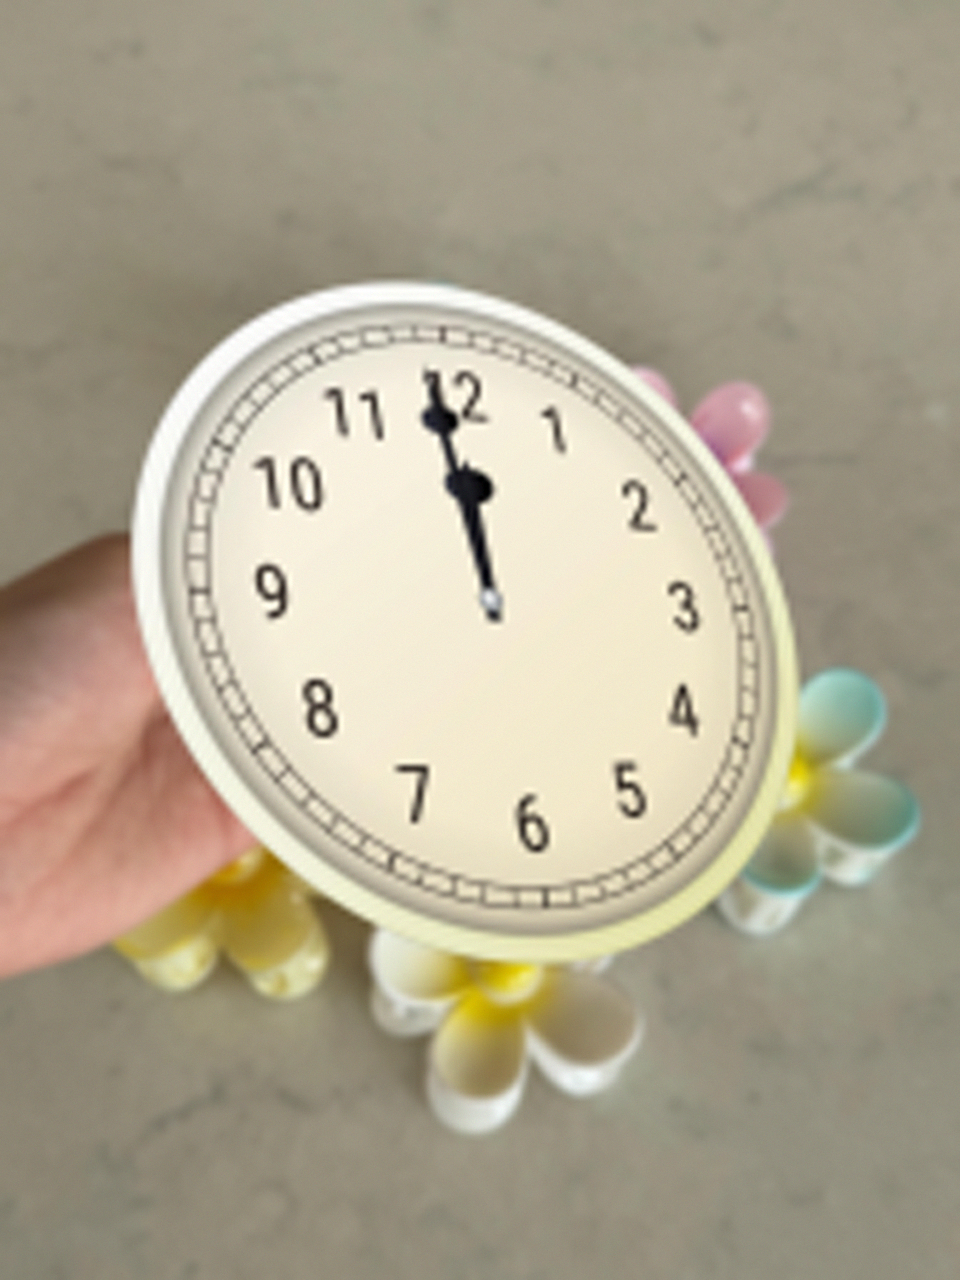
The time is 11:59
